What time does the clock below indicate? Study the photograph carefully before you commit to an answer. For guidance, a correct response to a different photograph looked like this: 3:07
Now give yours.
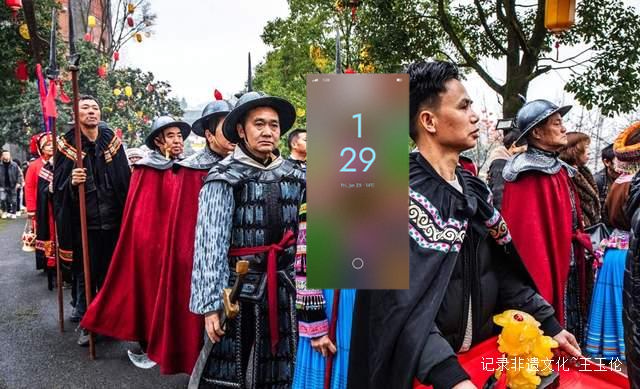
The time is 1:29
